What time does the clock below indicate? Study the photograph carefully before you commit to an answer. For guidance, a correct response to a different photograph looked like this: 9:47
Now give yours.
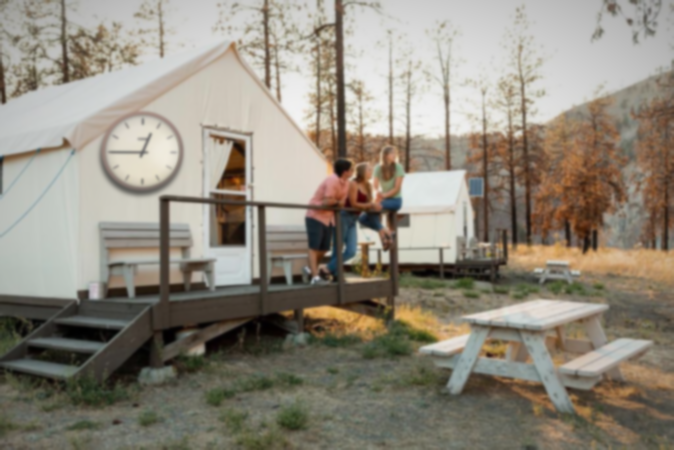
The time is 12:45
